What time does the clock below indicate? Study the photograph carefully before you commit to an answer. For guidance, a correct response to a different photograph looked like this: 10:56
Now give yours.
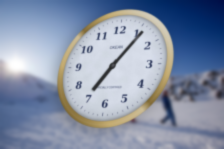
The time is 7:06
